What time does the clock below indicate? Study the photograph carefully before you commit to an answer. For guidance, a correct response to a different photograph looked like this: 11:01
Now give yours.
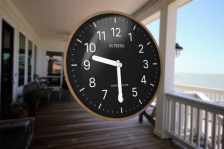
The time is 9:30
